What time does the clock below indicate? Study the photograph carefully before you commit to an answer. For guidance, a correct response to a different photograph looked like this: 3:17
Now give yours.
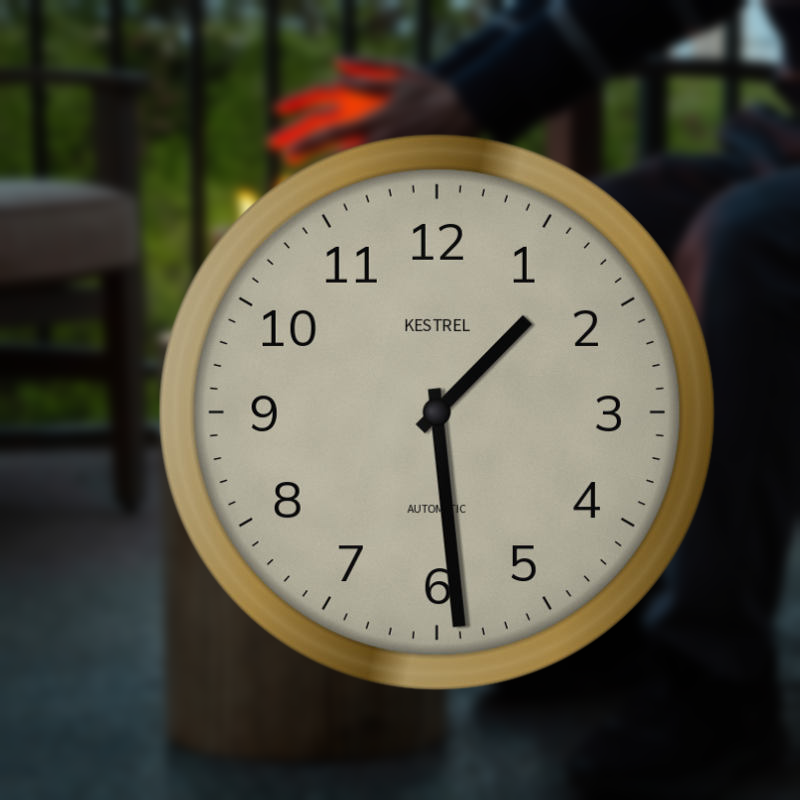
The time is 1:29
